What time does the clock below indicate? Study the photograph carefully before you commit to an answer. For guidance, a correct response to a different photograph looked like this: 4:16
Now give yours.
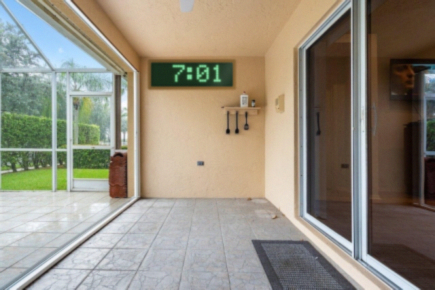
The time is 7:01
